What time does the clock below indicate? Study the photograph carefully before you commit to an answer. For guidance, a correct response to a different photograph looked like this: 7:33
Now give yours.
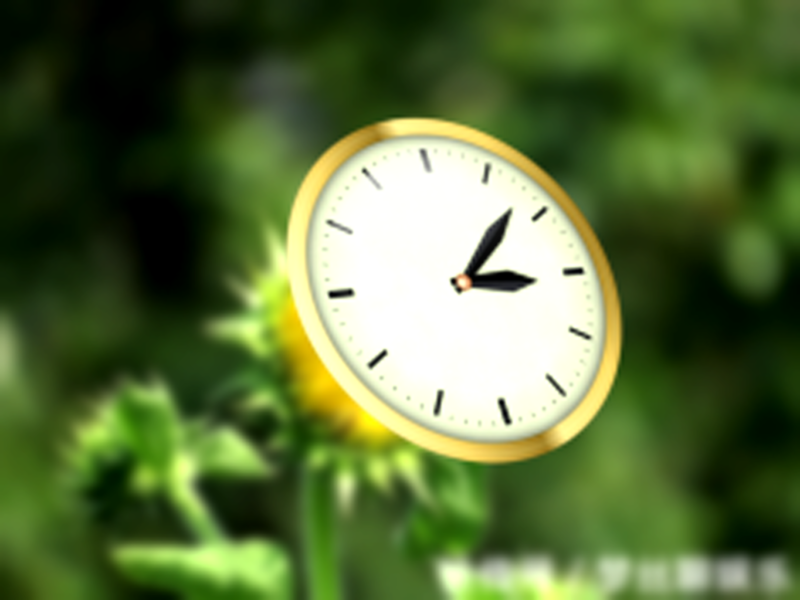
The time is 3:08
